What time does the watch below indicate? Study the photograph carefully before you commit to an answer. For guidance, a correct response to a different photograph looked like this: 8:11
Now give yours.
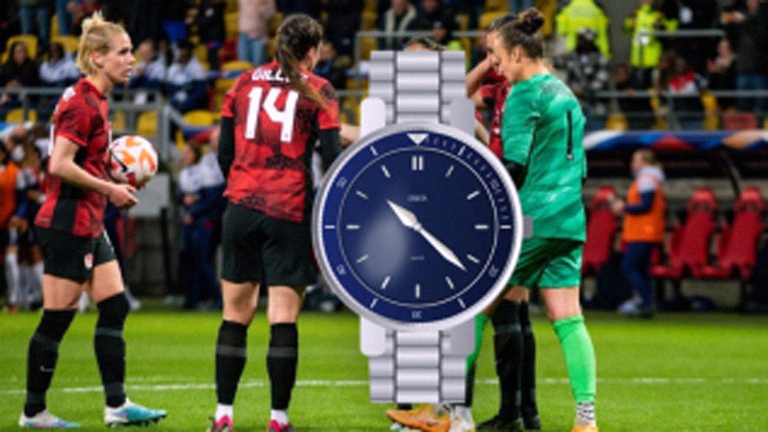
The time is 10:22
